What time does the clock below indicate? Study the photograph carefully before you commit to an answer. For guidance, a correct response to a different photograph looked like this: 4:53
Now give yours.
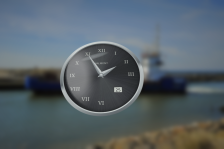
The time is 1:55
